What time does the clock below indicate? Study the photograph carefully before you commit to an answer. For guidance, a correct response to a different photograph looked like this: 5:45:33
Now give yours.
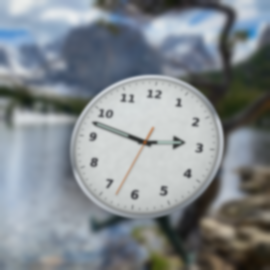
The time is 2:47:33
